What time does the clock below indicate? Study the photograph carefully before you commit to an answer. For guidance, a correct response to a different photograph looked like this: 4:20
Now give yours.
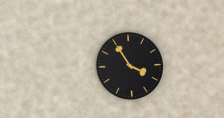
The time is 3:55
